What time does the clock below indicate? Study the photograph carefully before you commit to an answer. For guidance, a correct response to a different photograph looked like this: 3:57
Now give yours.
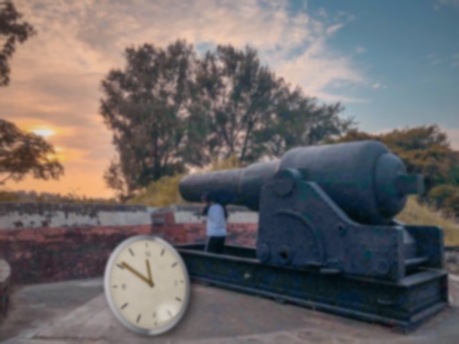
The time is 11:51
